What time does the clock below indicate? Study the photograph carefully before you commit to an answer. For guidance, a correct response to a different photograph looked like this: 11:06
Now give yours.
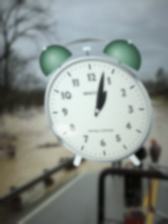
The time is 1:03
